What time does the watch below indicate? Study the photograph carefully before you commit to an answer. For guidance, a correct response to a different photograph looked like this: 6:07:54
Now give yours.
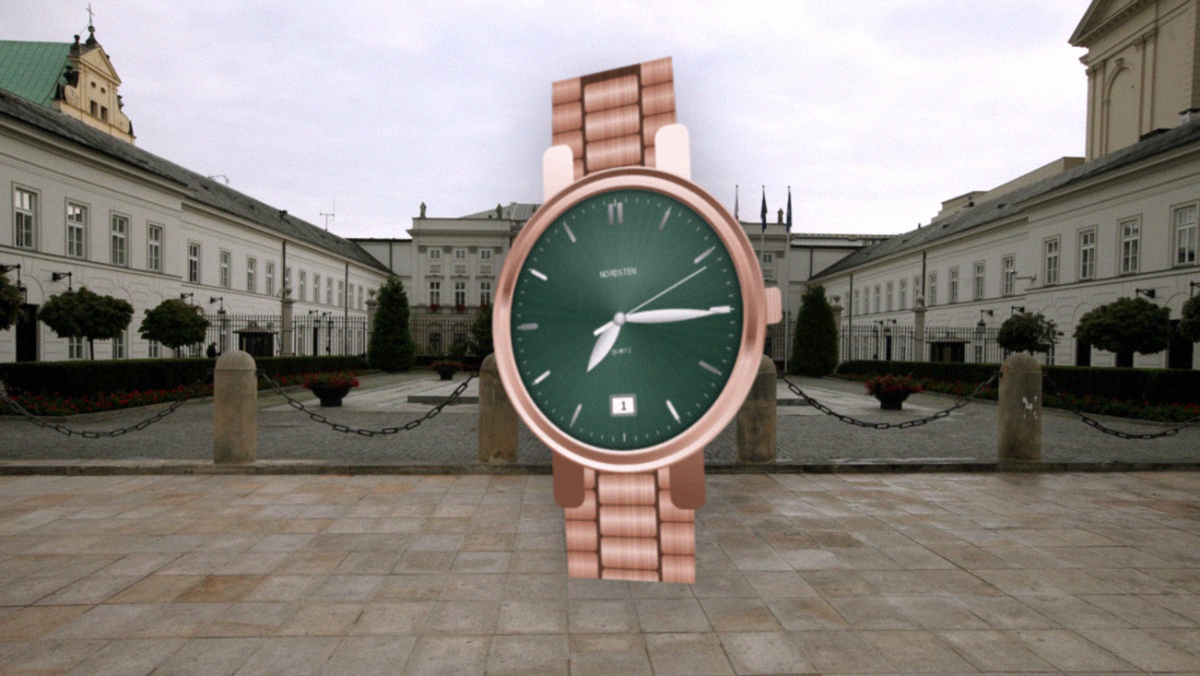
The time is 7:15:11
